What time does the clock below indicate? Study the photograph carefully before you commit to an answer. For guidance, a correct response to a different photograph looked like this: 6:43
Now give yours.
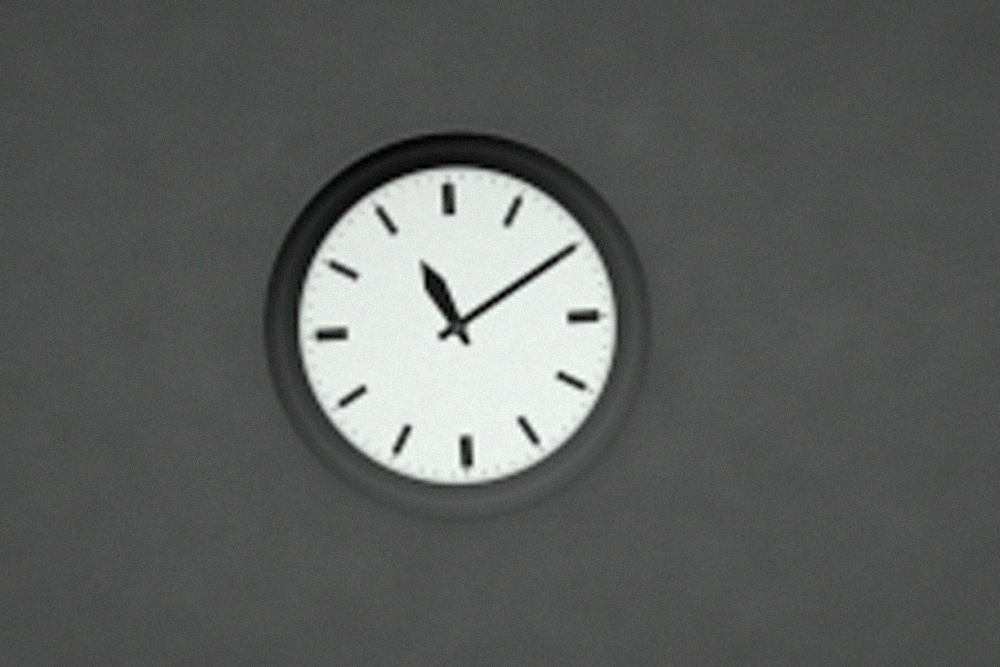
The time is 11:10
